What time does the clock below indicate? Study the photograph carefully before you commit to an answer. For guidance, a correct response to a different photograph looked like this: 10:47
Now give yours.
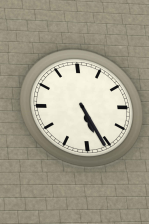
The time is 5:26
